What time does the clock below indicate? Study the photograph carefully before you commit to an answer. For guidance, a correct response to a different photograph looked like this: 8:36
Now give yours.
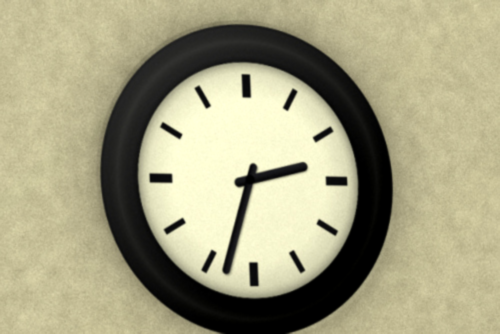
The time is 2:33
